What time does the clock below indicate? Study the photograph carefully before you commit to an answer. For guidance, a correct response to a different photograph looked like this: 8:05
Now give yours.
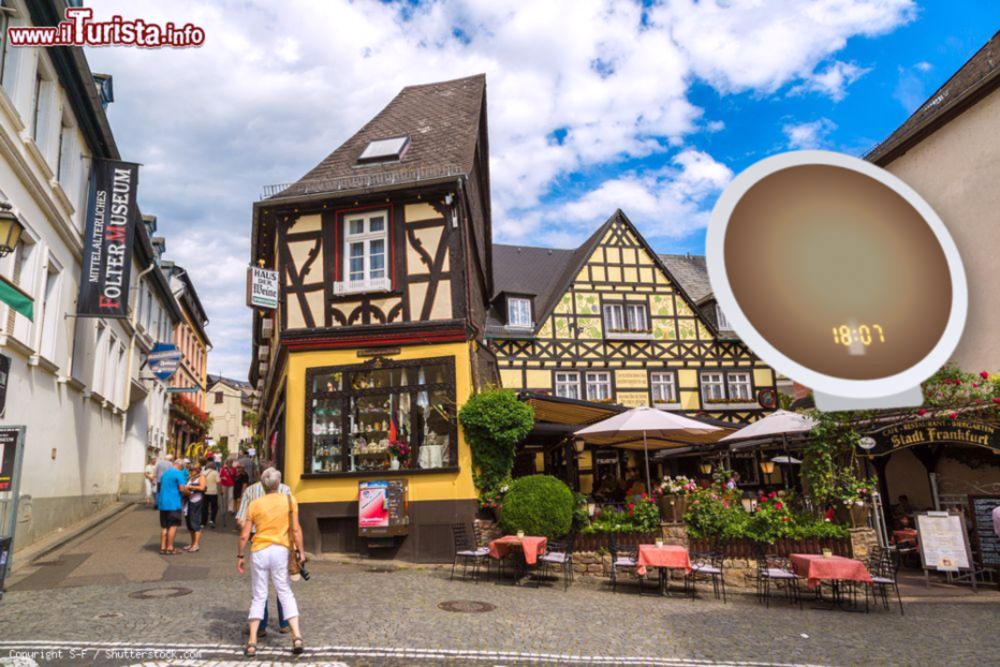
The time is 18:07
